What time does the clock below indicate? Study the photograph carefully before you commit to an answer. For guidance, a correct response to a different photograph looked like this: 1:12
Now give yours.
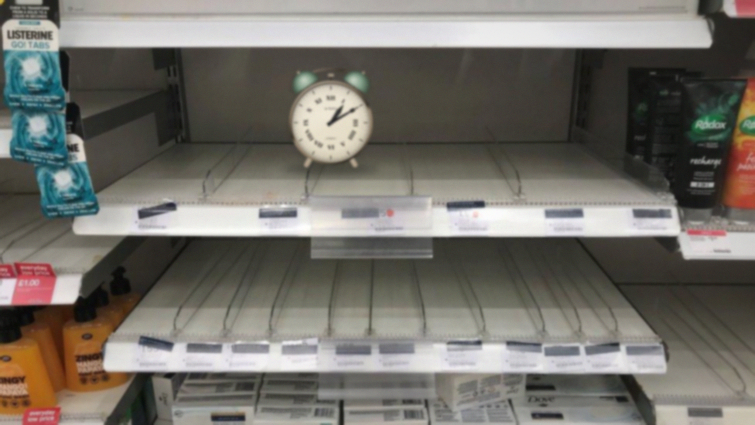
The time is 1:10
